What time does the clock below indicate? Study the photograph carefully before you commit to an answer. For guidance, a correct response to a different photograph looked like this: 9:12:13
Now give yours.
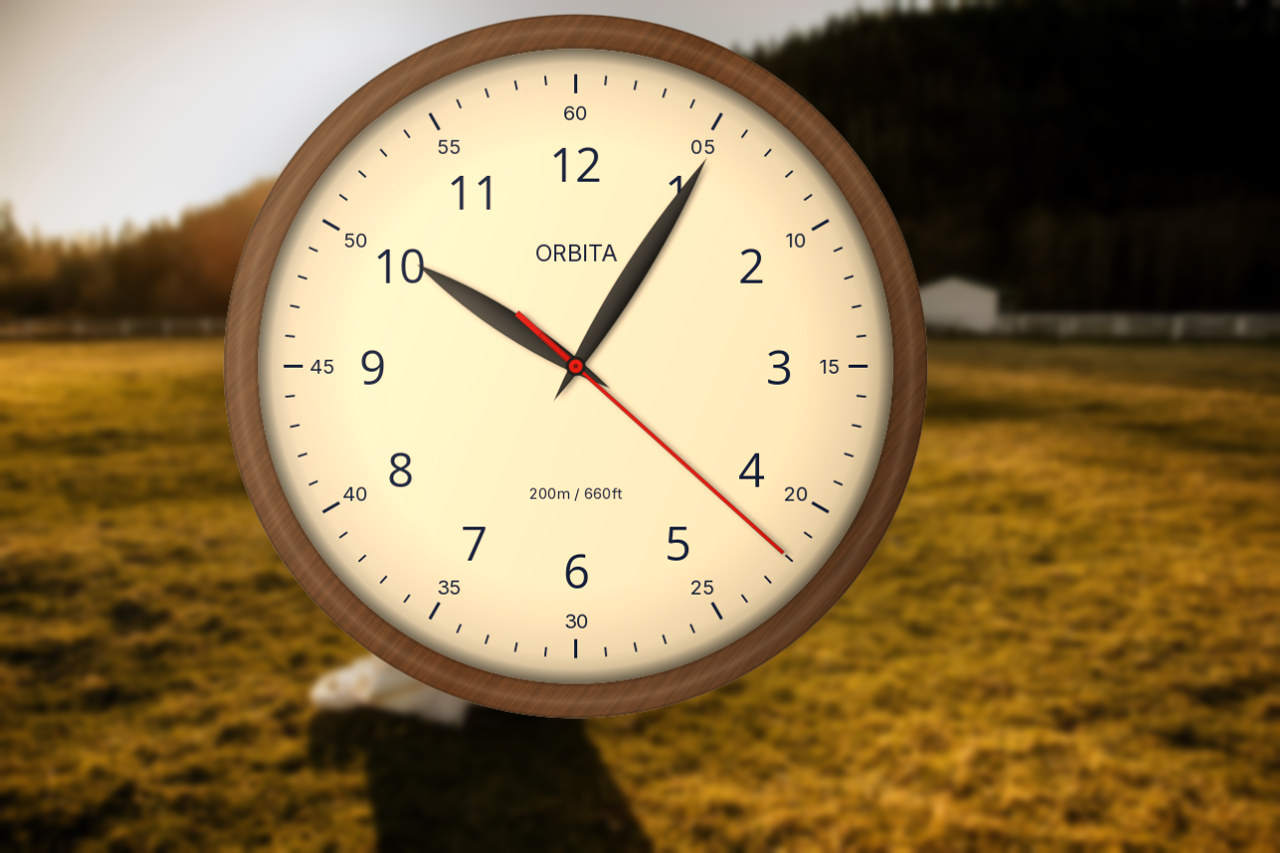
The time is 10:05:22
